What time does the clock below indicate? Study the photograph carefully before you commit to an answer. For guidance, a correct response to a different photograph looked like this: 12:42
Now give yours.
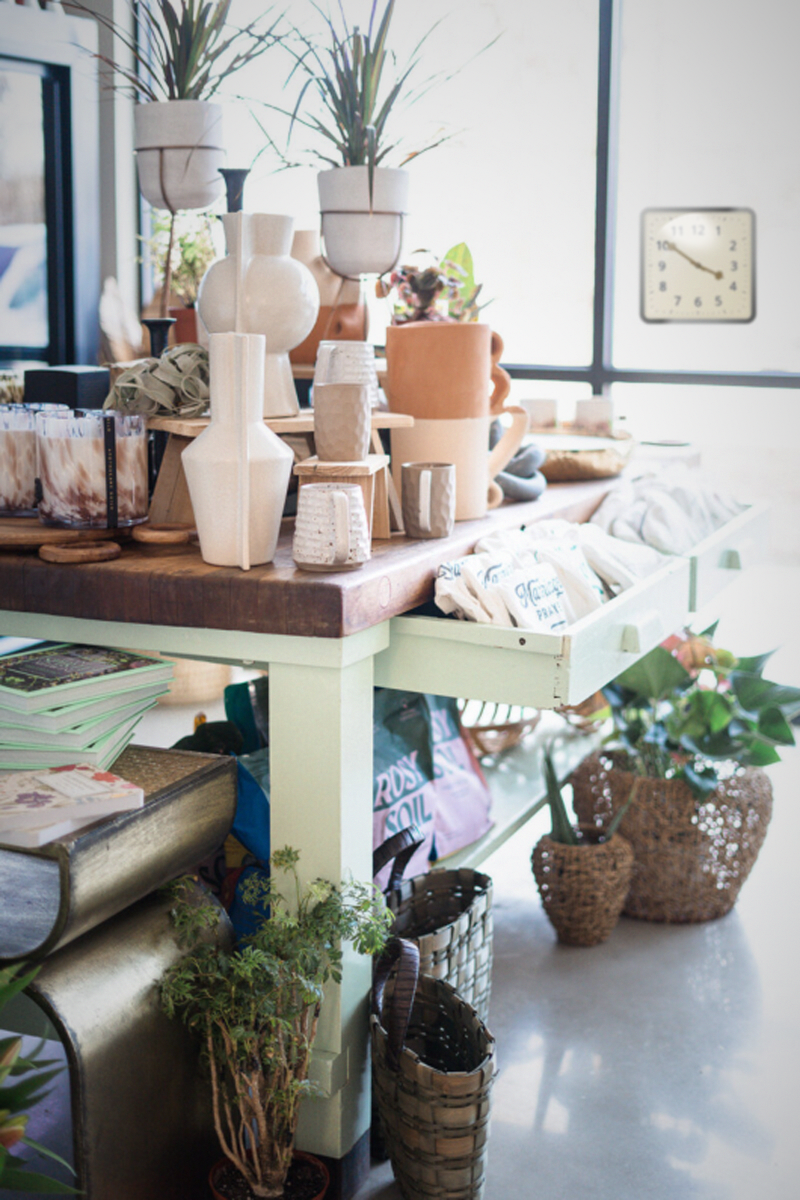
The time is 3:51
